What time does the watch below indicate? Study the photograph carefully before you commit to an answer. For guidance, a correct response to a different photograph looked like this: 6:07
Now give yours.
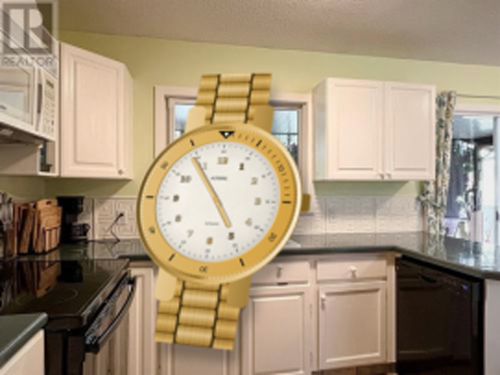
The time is 4:54
